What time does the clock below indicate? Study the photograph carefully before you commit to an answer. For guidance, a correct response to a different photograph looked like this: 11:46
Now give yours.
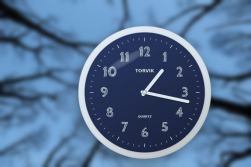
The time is 1:17
